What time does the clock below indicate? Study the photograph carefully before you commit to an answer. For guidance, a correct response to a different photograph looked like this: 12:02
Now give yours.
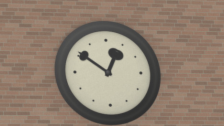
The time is 12:51
